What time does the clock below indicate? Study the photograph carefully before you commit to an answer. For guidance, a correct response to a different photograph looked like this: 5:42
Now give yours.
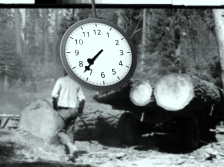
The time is 7:37
